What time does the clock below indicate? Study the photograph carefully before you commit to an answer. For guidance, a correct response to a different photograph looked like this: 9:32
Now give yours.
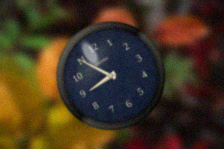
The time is 8:55
